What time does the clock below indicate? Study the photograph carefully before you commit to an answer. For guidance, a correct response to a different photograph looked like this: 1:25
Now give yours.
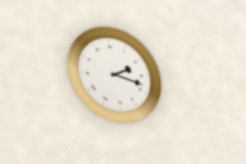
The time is 2:18
